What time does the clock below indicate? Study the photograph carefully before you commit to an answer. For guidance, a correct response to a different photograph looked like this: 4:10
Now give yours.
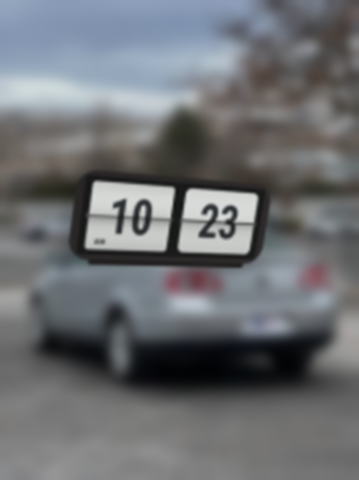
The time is 10:23
